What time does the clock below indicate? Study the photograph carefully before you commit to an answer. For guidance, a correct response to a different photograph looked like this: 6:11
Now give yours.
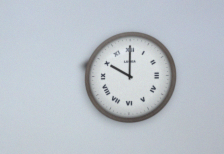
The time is 10:00
